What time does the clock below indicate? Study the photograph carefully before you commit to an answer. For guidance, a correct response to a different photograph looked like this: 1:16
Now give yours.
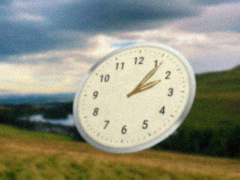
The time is 2:06
